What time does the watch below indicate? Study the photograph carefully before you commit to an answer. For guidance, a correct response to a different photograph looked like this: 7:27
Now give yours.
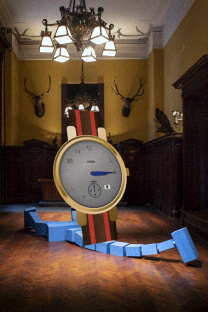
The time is 3:15
